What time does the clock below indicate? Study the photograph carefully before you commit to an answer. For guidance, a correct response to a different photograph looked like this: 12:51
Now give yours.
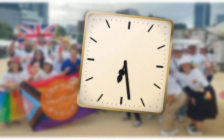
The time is 6:28
